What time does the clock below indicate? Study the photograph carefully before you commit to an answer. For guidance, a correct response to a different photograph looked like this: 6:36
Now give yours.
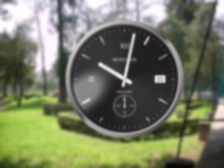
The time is 10:02
